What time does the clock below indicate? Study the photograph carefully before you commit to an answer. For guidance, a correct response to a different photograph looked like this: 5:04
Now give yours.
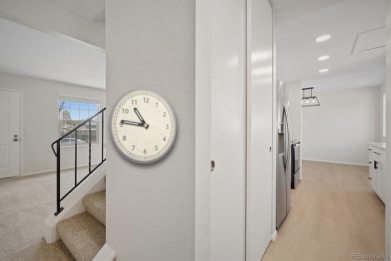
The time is 10:46
